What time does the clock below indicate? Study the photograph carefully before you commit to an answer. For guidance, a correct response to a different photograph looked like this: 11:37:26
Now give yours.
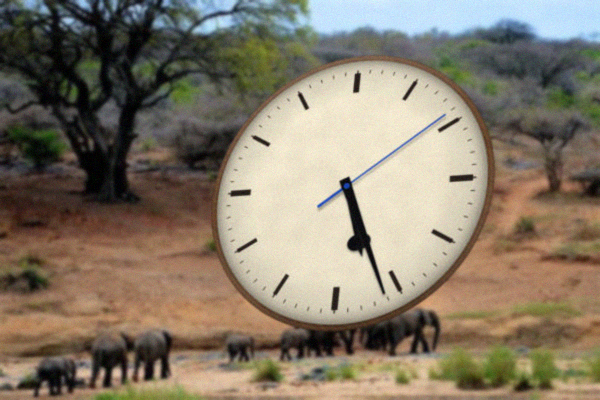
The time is 5:26:09
